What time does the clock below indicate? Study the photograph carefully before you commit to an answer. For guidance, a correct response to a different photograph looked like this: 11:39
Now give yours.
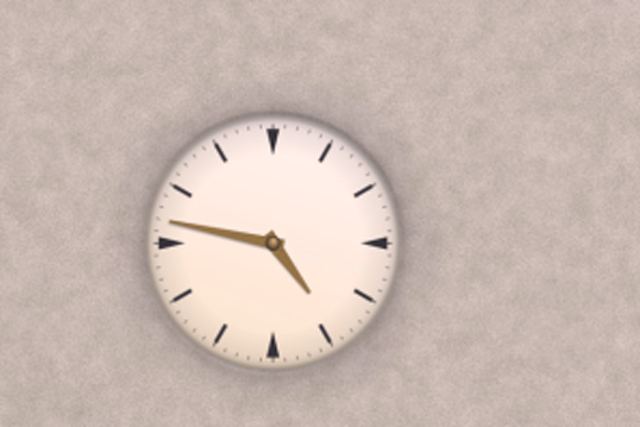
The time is 4:47
